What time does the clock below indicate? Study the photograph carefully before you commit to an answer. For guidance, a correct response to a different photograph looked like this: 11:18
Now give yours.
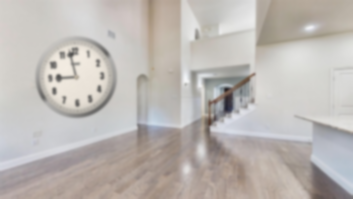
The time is 8:58
